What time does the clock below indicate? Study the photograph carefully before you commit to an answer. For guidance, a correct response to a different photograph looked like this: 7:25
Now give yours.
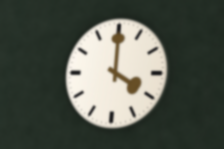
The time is 4:00
